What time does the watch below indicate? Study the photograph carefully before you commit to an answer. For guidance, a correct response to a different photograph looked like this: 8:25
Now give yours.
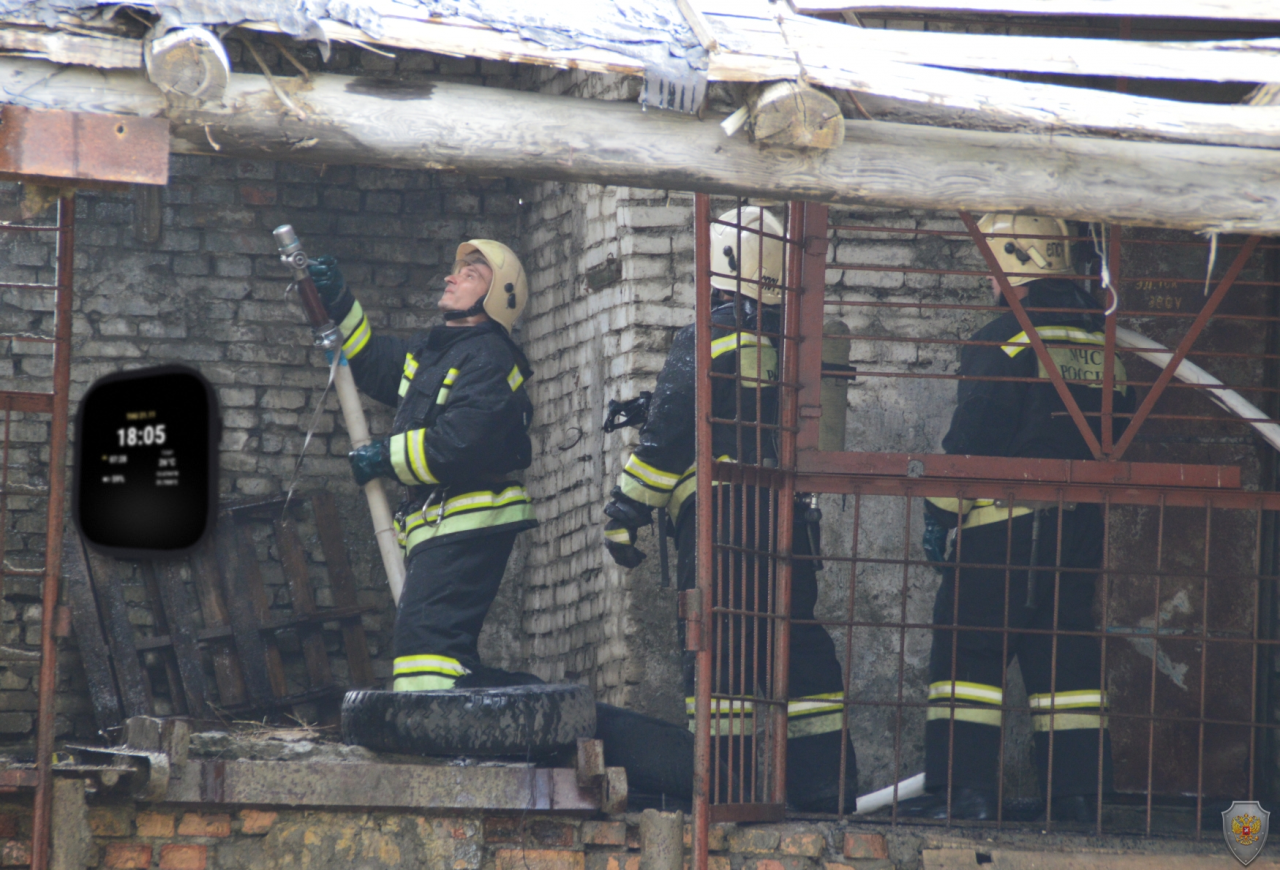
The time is 18:05
